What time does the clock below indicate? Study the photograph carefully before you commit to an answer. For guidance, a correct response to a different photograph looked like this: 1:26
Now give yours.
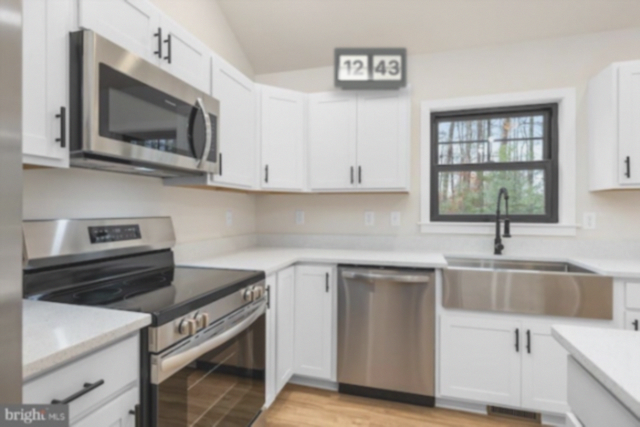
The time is 12:43
